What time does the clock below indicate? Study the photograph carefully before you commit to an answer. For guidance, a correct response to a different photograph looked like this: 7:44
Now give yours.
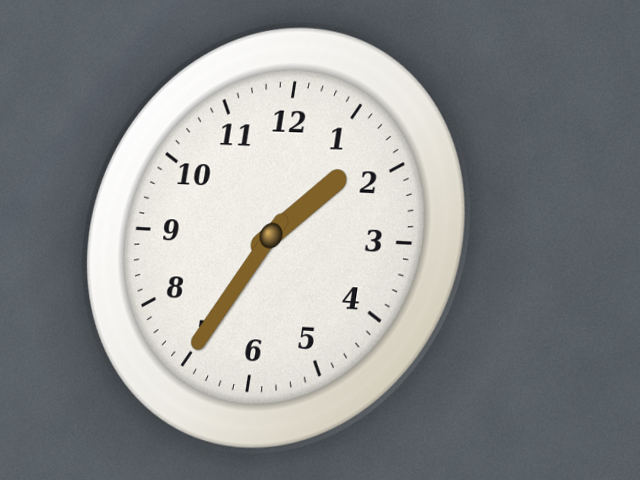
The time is 1:35
